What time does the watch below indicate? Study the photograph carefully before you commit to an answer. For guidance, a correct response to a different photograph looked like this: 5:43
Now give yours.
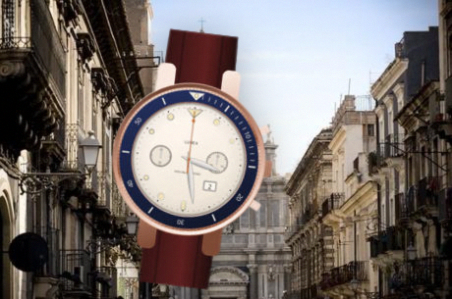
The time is 3:28
